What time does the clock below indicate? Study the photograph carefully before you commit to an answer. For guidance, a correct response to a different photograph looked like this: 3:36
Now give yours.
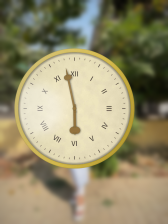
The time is 5:58
